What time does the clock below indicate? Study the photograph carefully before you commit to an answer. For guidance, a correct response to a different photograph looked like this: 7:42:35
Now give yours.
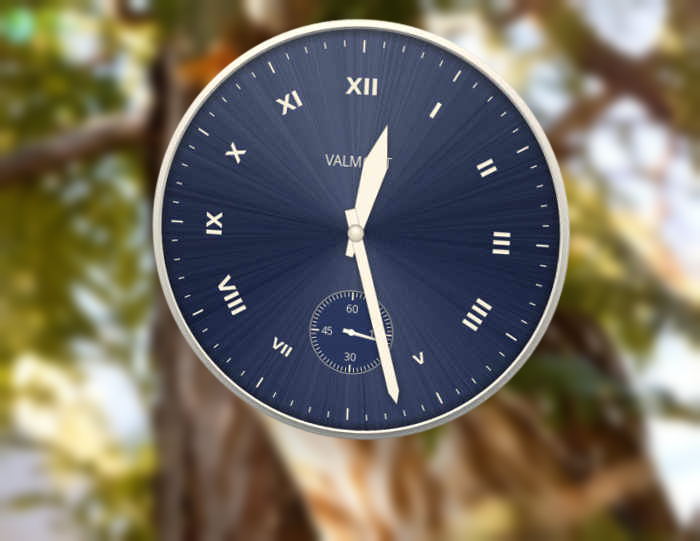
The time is 12:27:17
